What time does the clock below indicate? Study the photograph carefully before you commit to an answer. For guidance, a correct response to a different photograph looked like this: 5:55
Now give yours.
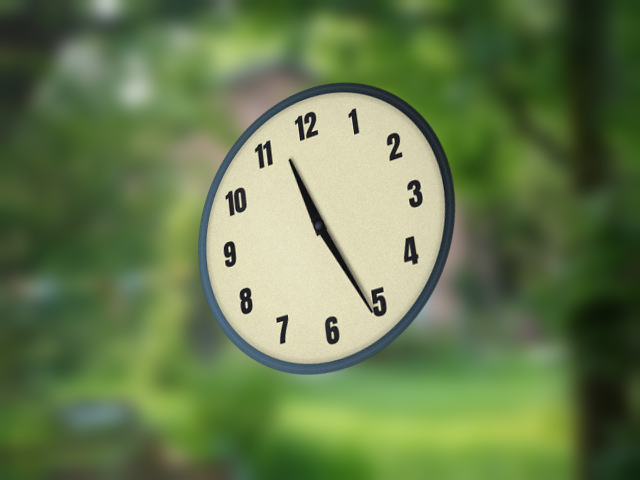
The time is 11:26
